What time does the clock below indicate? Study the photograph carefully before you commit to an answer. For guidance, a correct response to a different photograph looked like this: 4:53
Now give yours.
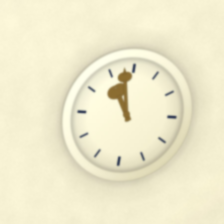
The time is 10:58
